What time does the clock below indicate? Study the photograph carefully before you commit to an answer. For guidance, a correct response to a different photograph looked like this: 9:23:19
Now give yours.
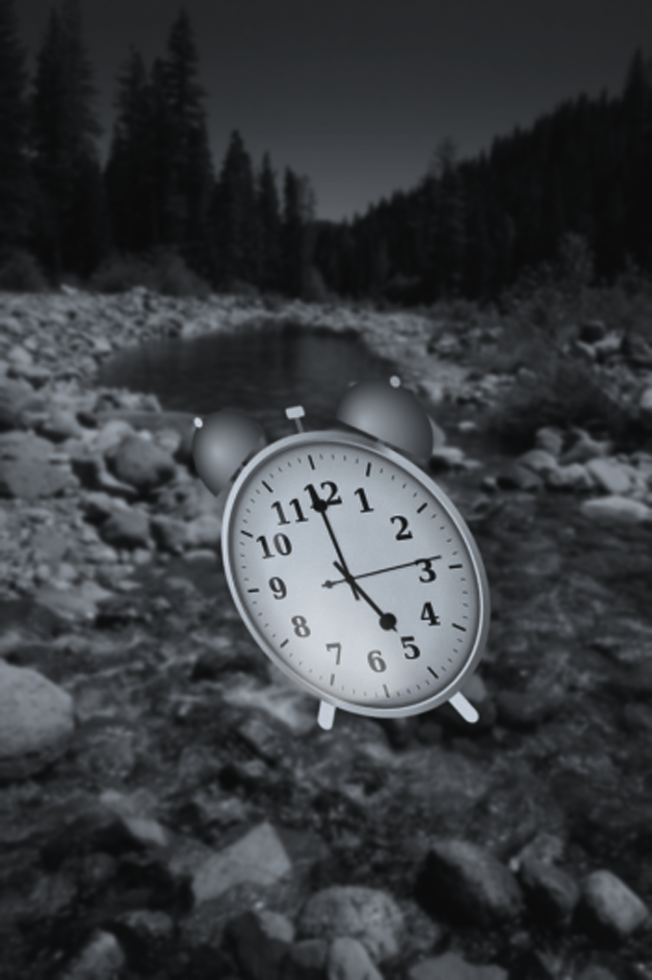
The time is 4:59:14
